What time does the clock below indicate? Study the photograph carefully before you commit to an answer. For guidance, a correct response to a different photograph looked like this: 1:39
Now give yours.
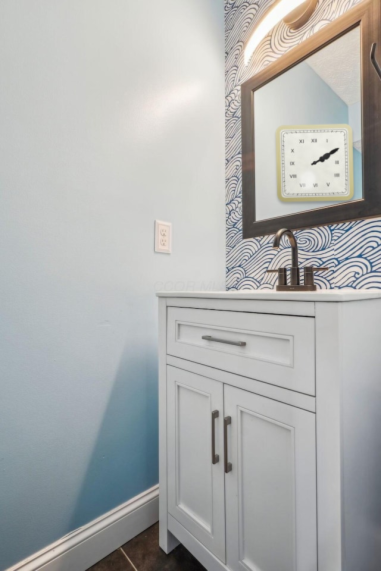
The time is 2:10
